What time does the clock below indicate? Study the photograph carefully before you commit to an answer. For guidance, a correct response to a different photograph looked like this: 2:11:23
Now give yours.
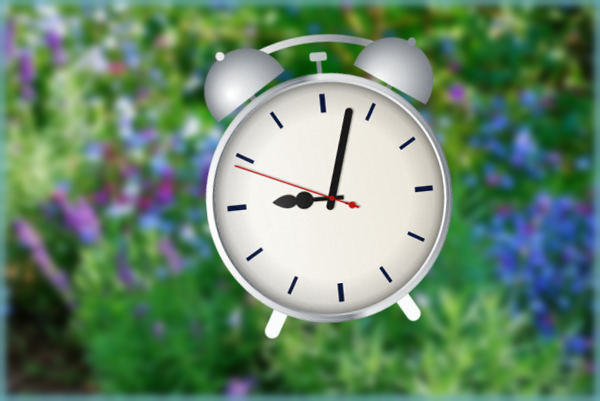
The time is 9:02:49
